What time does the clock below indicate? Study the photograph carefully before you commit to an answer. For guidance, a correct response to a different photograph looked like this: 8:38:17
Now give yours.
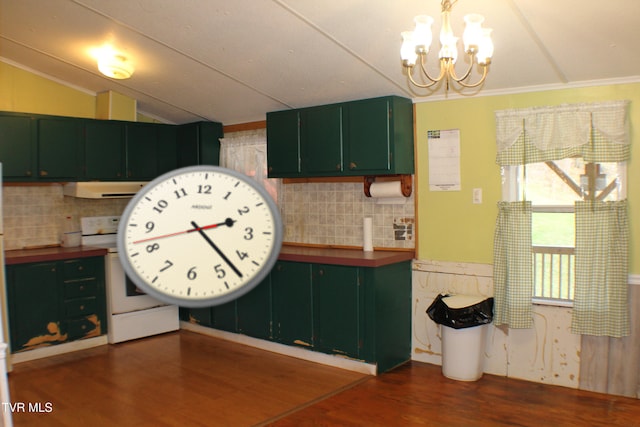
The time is 2:22:42
